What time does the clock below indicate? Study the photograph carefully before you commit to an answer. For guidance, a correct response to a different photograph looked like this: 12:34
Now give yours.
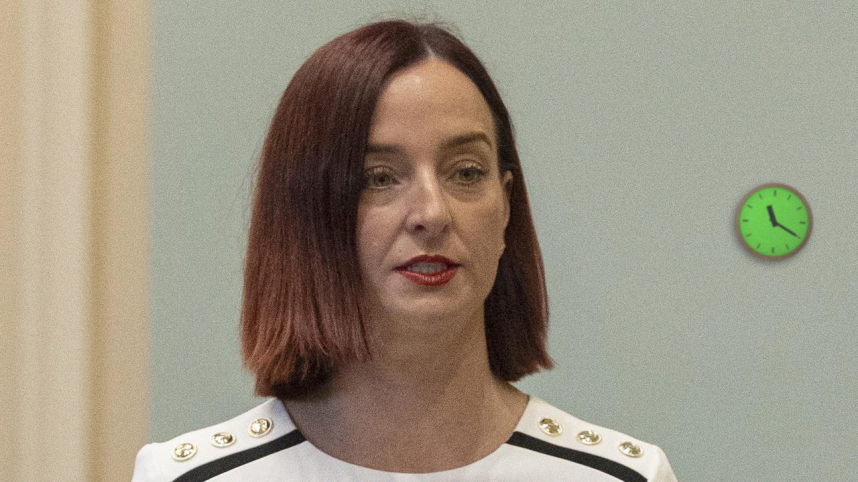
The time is 11:20
